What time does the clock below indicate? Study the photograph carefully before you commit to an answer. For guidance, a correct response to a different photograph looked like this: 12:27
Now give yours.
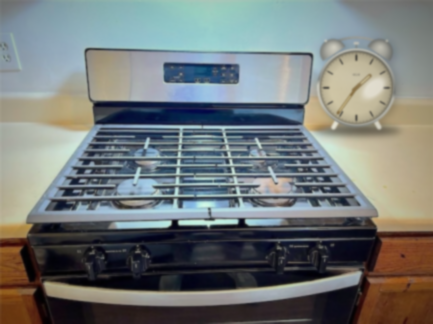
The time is 1:36
